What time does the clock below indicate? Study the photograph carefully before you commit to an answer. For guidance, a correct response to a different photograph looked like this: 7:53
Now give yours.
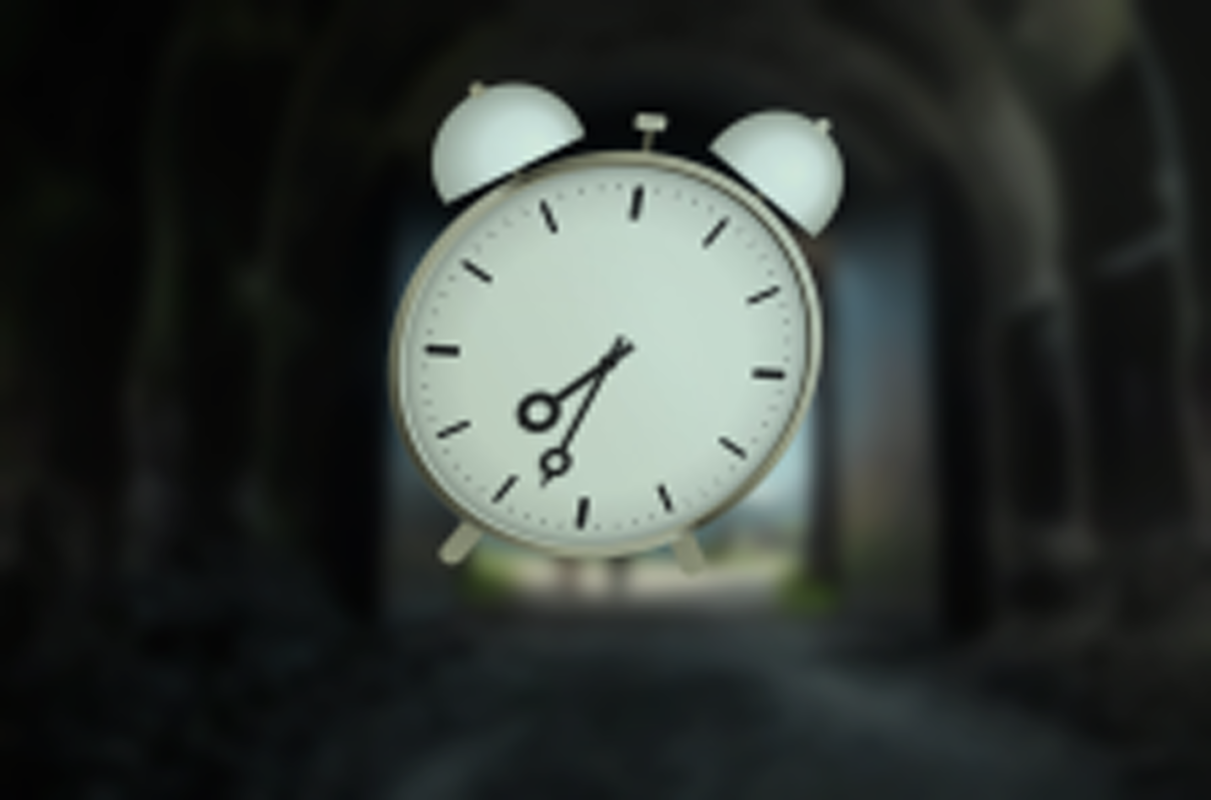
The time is 7:33
